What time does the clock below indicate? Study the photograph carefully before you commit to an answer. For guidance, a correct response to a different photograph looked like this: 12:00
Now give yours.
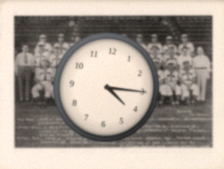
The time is 4:15
